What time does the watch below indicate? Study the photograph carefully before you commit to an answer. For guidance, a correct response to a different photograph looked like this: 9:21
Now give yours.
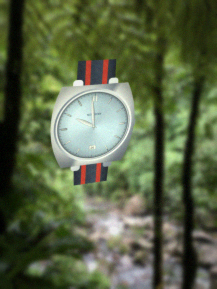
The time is 9:59
